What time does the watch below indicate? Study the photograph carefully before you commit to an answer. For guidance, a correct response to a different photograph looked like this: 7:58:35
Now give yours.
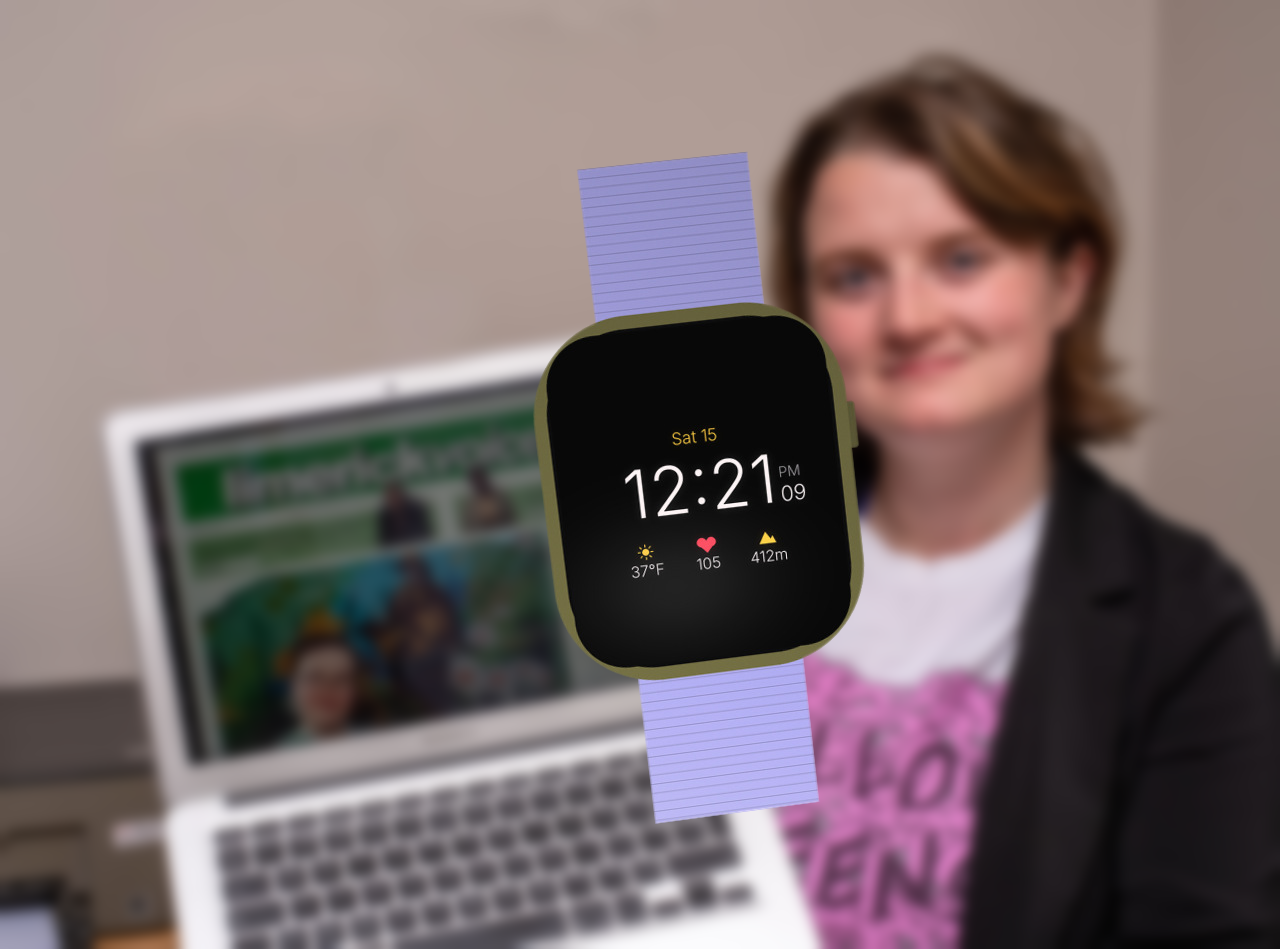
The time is 12:21:09
